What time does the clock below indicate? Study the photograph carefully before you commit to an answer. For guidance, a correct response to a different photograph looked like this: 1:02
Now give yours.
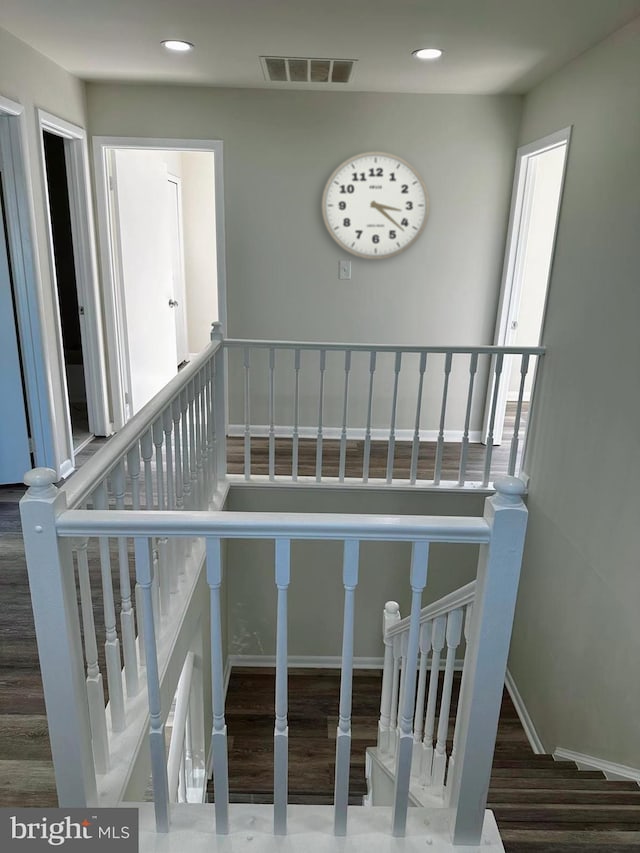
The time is 3:22
